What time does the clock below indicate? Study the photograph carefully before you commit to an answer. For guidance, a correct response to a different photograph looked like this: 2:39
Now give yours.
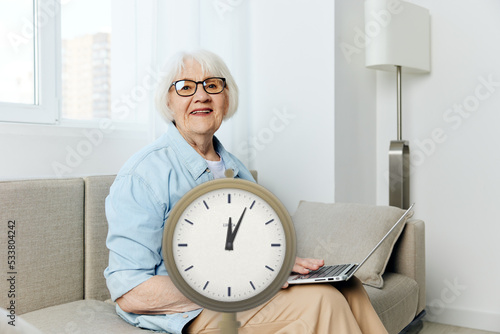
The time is 12:04
